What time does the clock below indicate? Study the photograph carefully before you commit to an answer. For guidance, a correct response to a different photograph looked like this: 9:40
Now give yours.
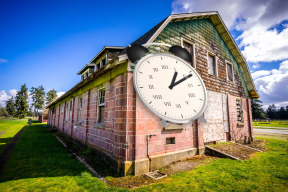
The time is 1:11
